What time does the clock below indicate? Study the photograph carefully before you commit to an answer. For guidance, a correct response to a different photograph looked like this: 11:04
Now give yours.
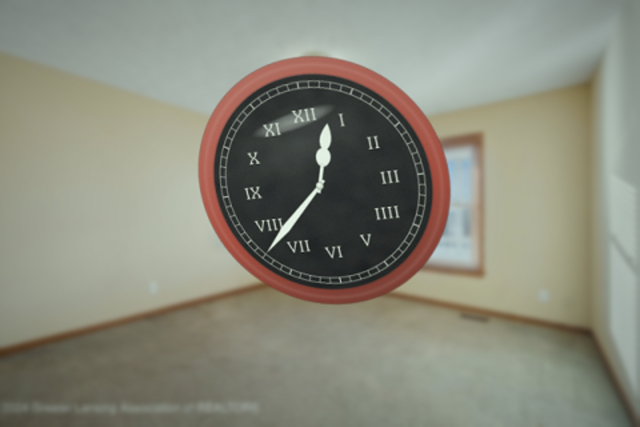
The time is 12:38
